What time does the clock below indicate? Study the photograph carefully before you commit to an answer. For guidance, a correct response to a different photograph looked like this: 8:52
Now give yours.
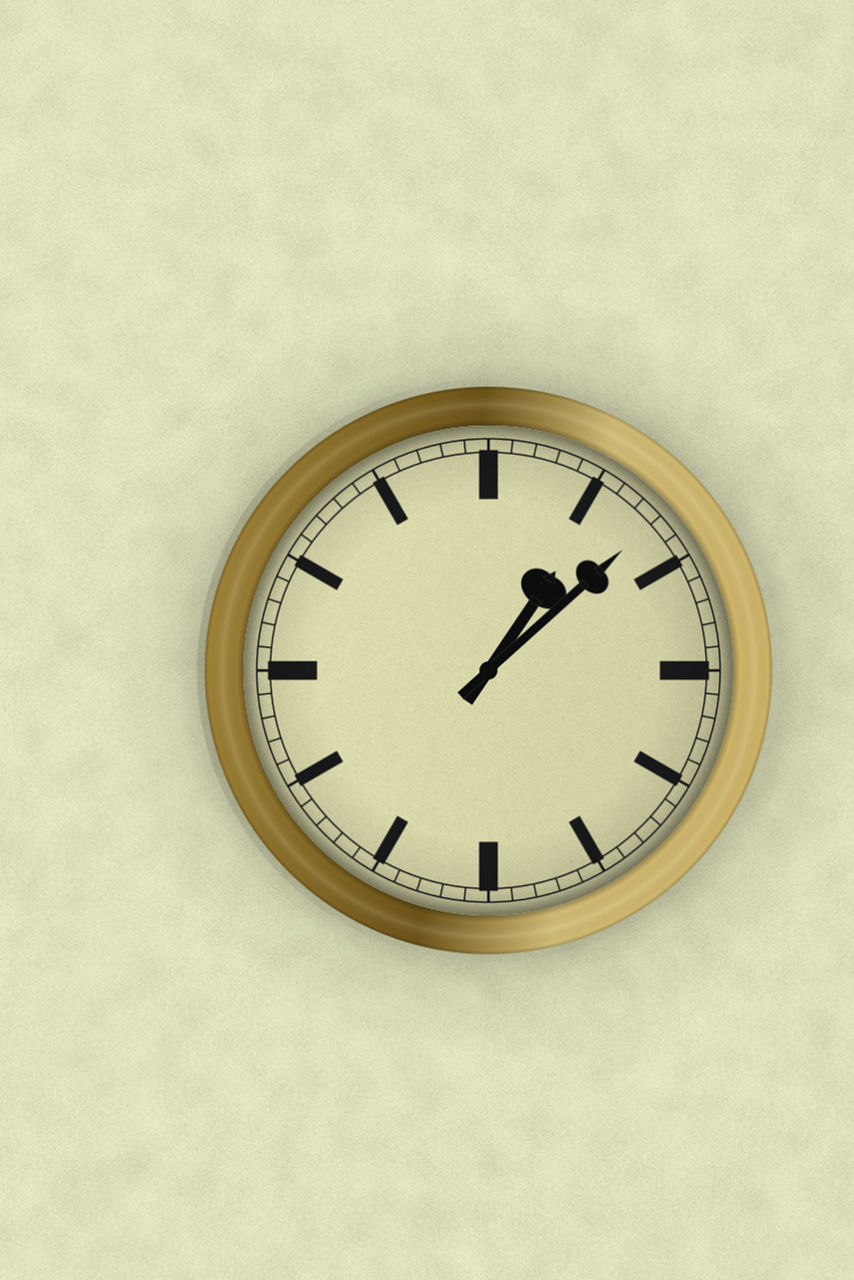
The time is 1:08
